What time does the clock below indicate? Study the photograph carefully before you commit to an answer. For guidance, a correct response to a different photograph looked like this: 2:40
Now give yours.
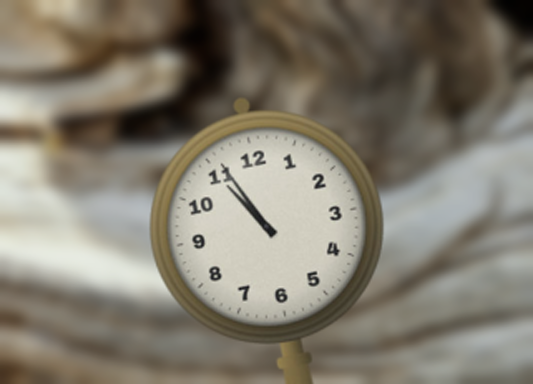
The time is 10:56
